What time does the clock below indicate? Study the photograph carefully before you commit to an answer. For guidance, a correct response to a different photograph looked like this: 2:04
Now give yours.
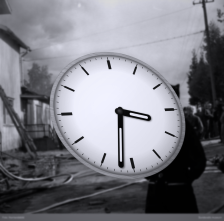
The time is 3:32
